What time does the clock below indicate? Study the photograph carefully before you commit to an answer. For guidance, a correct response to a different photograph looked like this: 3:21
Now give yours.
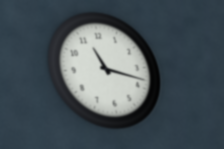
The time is 11:18
